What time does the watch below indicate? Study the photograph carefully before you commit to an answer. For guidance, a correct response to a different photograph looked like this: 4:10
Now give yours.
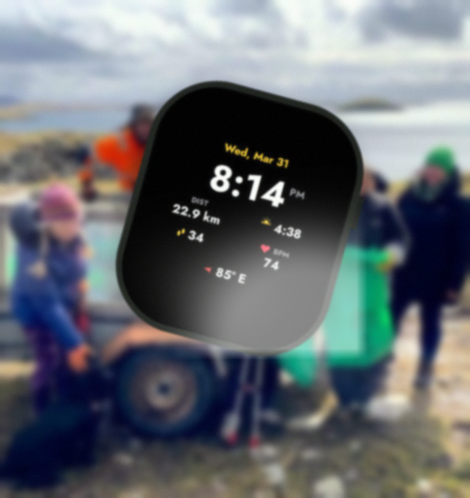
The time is 8:14
